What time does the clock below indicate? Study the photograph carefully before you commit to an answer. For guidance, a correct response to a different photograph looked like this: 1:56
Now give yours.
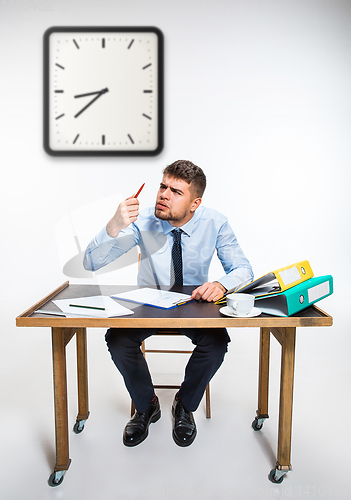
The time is 8:38
